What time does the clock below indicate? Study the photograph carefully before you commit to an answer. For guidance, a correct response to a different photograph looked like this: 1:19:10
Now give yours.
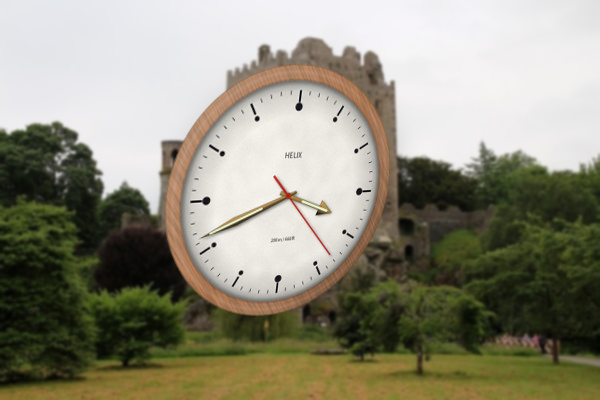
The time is 3:41:23
